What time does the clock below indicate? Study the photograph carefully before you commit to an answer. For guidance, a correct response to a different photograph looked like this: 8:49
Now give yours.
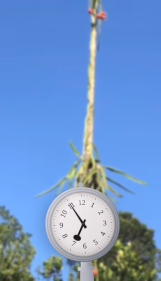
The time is 6:55
